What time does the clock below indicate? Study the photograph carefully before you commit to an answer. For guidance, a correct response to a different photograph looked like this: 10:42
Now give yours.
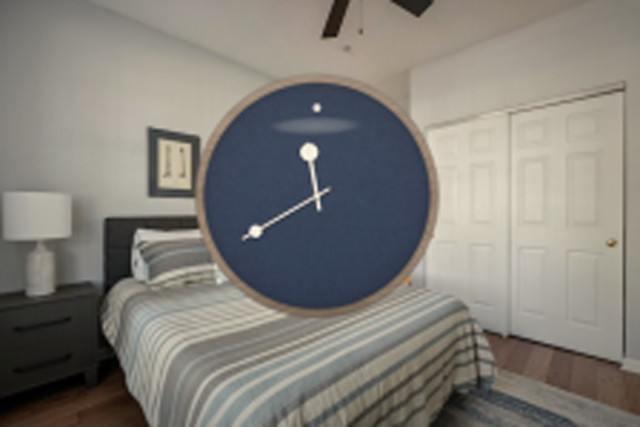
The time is 11:40
